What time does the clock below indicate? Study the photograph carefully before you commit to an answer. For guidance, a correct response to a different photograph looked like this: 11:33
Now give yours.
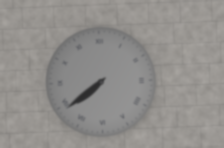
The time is 7:39
